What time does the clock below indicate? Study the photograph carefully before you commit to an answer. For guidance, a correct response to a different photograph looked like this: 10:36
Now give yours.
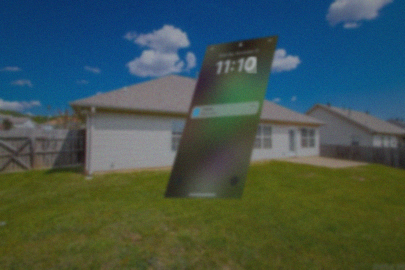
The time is 11:10
